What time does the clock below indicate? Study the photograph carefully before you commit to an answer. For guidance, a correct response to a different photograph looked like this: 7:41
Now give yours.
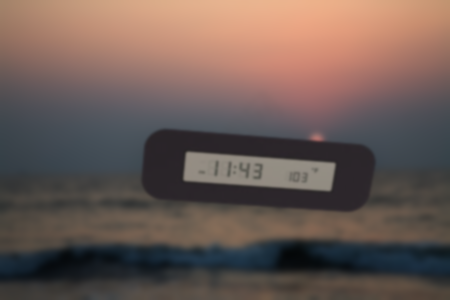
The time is 11:43
